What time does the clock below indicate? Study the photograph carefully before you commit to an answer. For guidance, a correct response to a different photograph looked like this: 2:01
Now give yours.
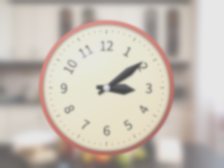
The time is 3:09
